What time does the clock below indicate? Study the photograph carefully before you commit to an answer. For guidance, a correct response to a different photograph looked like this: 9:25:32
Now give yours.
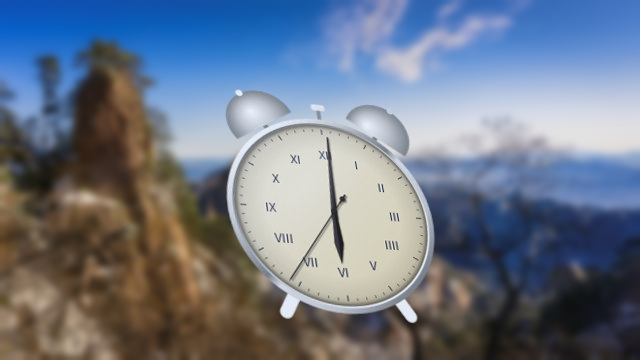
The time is 6:00:36
